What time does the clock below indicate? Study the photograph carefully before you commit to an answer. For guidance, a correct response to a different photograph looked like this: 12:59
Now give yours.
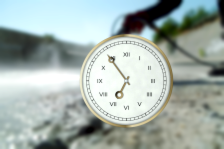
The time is 6:54
